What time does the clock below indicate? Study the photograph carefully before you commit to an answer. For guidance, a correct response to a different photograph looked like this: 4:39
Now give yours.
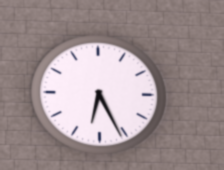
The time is 6:26
